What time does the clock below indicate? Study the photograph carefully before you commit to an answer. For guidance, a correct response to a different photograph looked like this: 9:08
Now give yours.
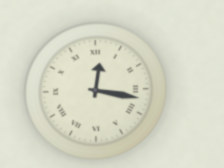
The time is 12:17
